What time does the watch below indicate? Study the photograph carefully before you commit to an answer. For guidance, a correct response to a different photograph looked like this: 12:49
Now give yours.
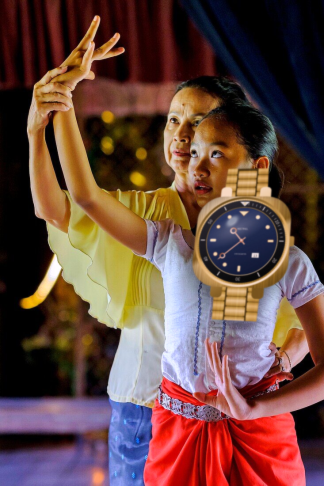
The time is 10:38
